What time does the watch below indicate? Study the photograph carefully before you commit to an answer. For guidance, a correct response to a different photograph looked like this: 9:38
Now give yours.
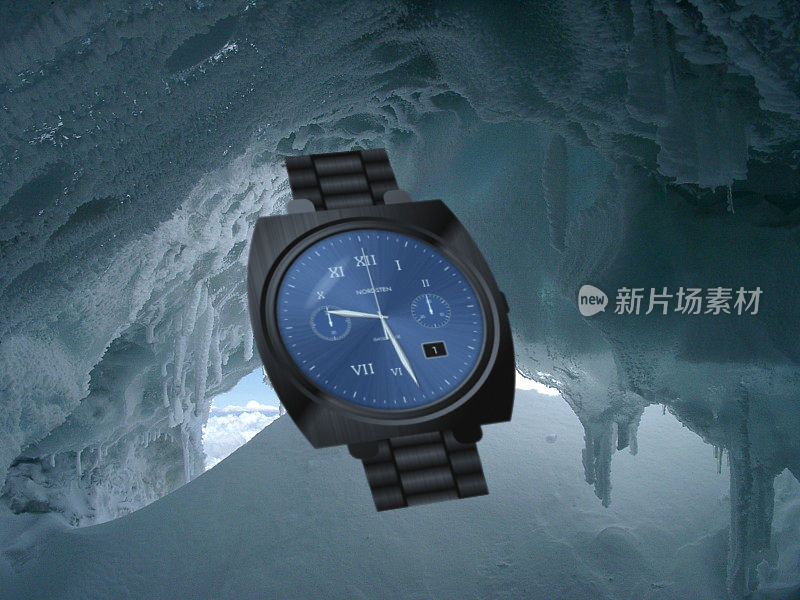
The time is 9:28
